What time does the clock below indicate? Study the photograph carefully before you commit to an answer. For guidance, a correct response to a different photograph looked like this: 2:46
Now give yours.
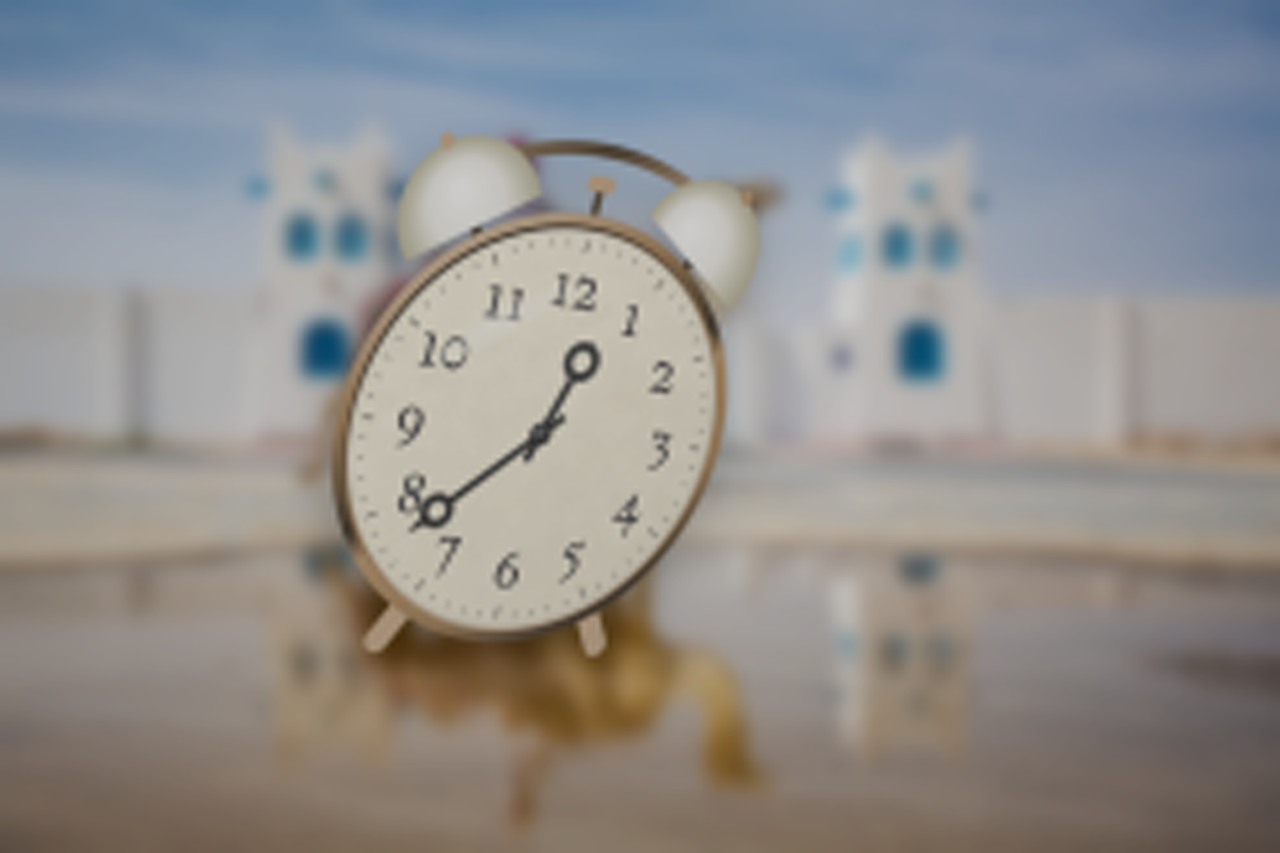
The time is 12:38
